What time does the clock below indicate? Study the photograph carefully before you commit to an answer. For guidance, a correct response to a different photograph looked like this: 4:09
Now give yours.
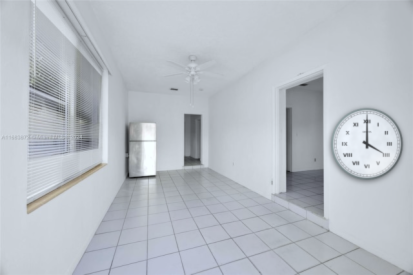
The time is 4:00
